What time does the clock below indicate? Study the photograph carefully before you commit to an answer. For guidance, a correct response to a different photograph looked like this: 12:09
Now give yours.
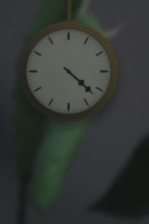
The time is 4:22
